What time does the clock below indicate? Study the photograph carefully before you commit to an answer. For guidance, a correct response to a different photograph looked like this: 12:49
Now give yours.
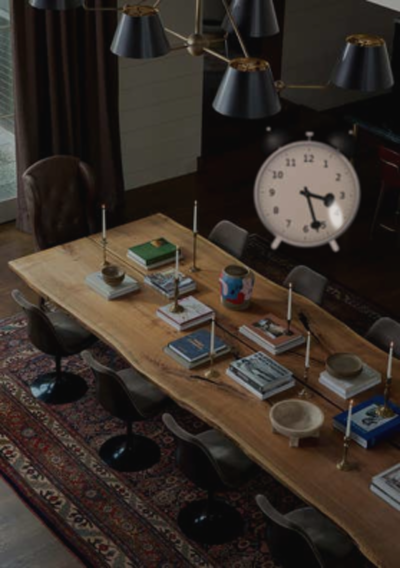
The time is 3:27
